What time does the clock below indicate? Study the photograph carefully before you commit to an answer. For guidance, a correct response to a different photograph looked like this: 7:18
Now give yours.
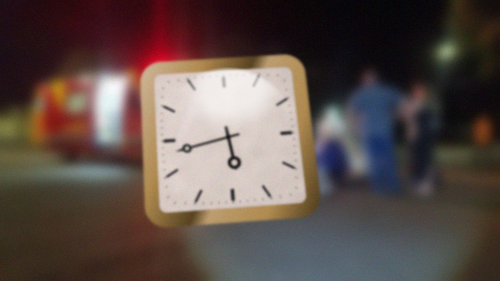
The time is 5:43
